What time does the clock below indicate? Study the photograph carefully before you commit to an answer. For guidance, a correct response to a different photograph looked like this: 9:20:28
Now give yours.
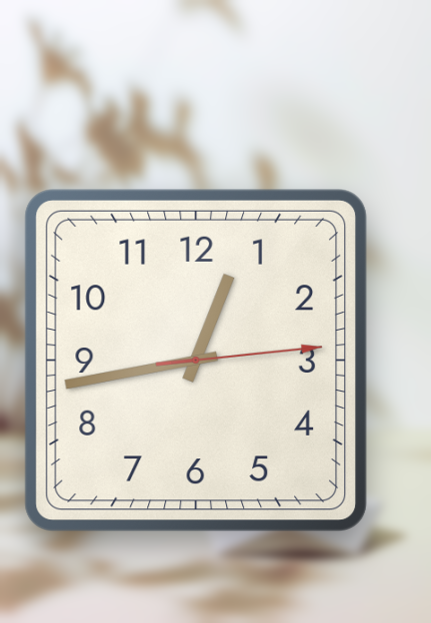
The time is 12:43:14
